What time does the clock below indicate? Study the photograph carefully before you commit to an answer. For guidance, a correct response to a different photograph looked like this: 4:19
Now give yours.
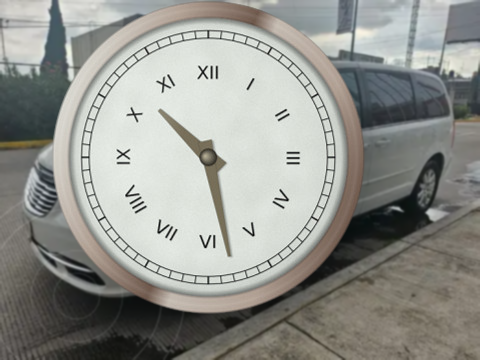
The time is 10:28
